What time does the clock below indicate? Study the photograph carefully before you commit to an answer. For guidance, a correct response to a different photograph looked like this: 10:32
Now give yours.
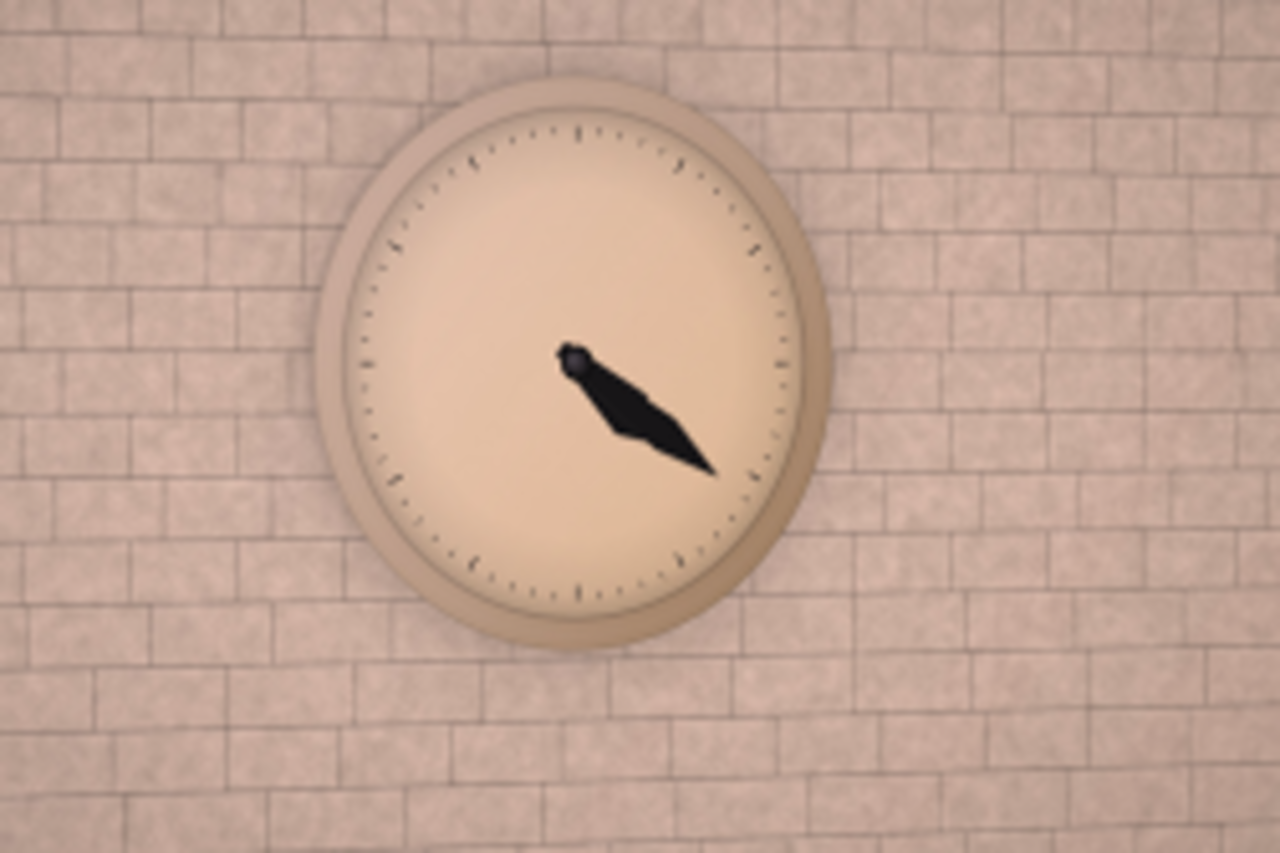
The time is 4:21
